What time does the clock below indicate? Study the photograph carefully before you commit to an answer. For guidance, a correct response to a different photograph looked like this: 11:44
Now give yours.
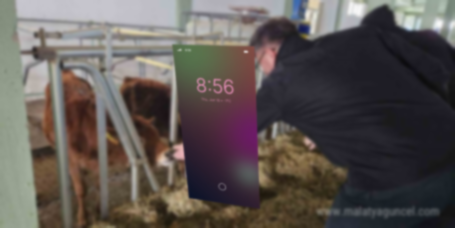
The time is 8:56
